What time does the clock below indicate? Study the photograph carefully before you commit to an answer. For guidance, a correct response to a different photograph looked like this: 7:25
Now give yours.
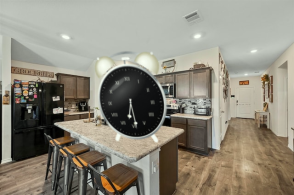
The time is 6:29
